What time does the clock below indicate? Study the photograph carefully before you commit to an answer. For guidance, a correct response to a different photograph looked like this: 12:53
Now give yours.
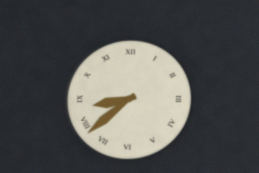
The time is 8:38
